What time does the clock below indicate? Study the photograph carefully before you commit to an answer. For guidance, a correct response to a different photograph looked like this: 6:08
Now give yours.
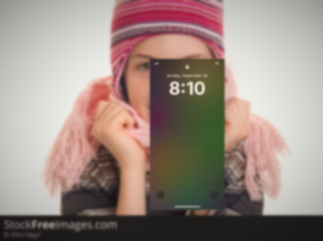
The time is 8:10
